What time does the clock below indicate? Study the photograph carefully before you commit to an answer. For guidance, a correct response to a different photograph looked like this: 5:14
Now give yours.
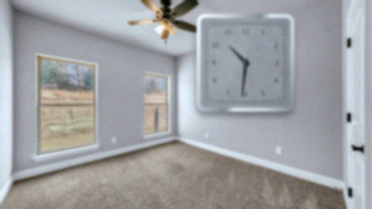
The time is 10:31
